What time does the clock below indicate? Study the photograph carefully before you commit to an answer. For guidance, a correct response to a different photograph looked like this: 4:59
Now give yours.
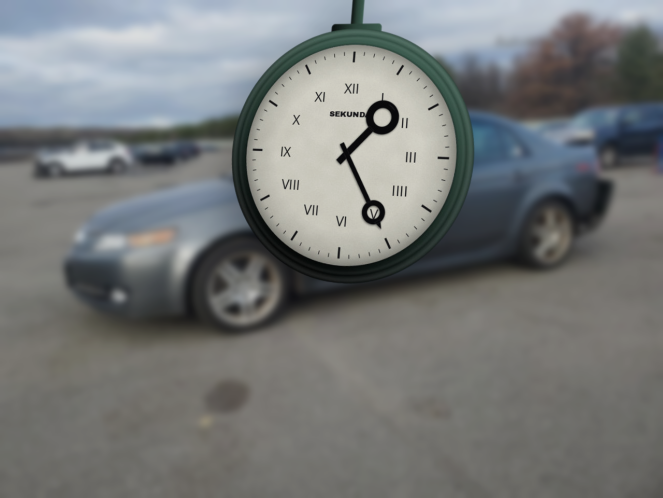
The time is 1:25
